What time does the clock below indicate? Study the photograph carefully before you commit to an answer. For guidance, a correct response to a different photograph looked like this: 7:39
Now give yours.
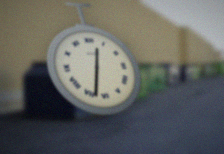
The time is 12:33
